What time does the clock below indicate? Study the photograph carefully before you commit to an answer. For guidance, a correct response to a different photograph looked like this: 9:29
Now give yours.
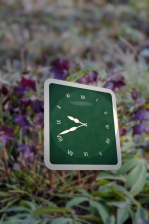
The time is 9:41
